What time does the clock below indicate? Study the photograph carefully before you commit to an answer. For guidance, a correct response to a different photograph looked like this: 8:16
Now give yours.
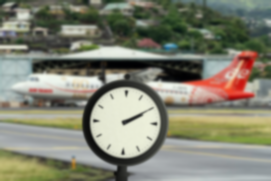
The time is 2:10
